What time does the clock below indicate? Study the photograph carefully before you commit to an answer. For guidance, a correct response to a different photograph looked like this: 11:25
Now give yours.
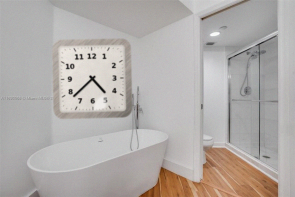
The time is 4:38
